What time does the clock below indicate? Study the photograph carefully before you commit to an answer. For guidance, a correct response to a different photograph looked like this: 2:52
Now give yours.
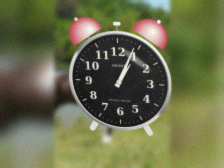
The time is 1:04
